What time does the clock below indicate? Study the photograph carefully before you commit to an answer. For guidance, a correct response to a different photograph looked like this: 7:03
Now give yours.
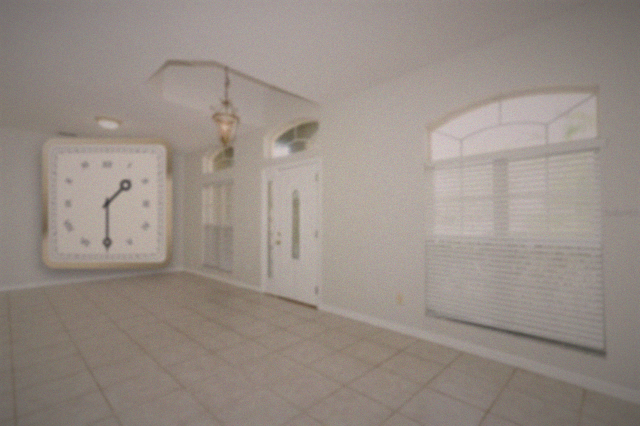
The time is 1:30
